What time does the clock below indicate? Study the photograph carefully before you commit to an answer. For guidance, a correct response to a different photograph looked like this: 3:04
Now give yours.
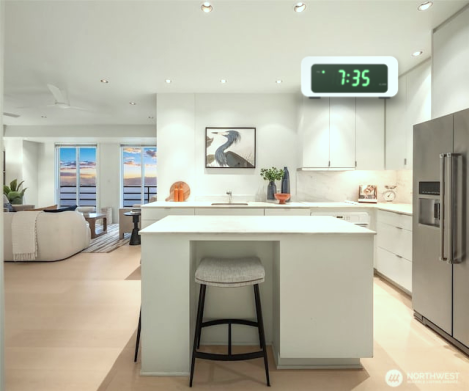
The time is 7:35
